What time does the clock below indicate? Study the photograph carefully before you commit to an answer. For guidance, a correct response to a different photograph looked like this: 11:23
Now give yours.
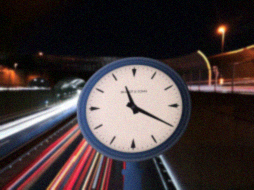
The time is 11:20
